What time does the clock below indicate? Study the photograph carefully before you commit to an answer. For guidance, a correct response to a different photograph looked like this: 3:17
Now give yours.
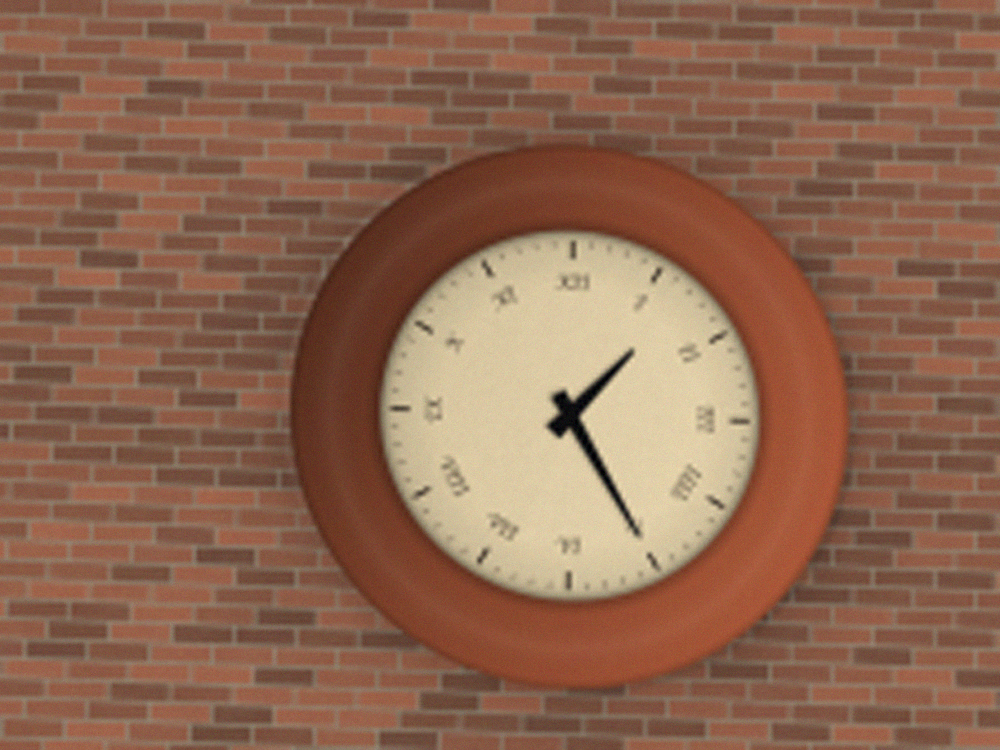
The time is 1:25
